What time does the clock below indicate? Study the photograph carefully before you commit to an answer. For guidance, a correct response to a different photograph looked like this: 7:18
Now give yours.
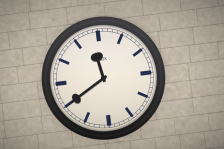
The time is 11:40
